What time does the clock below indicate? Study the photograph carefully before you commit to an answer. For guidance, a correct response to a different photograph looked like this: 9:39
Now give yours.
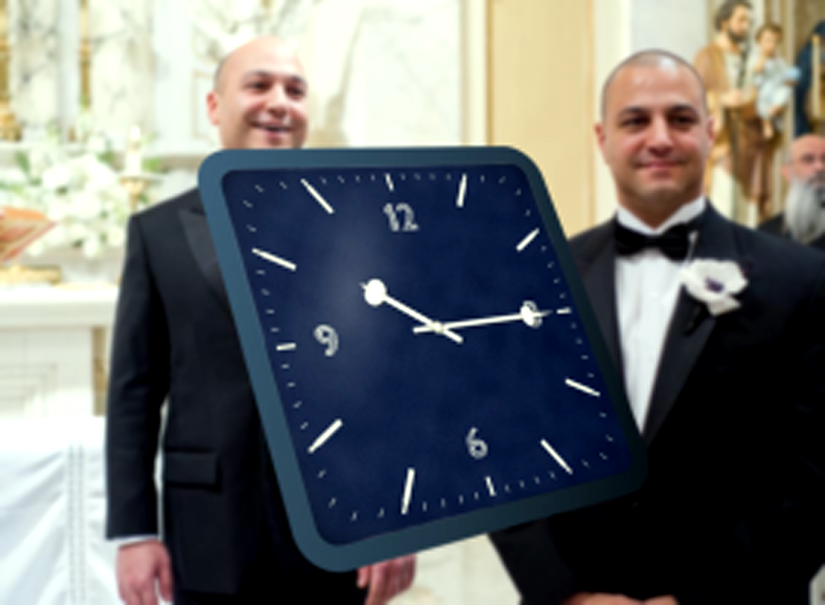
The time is 10:15
